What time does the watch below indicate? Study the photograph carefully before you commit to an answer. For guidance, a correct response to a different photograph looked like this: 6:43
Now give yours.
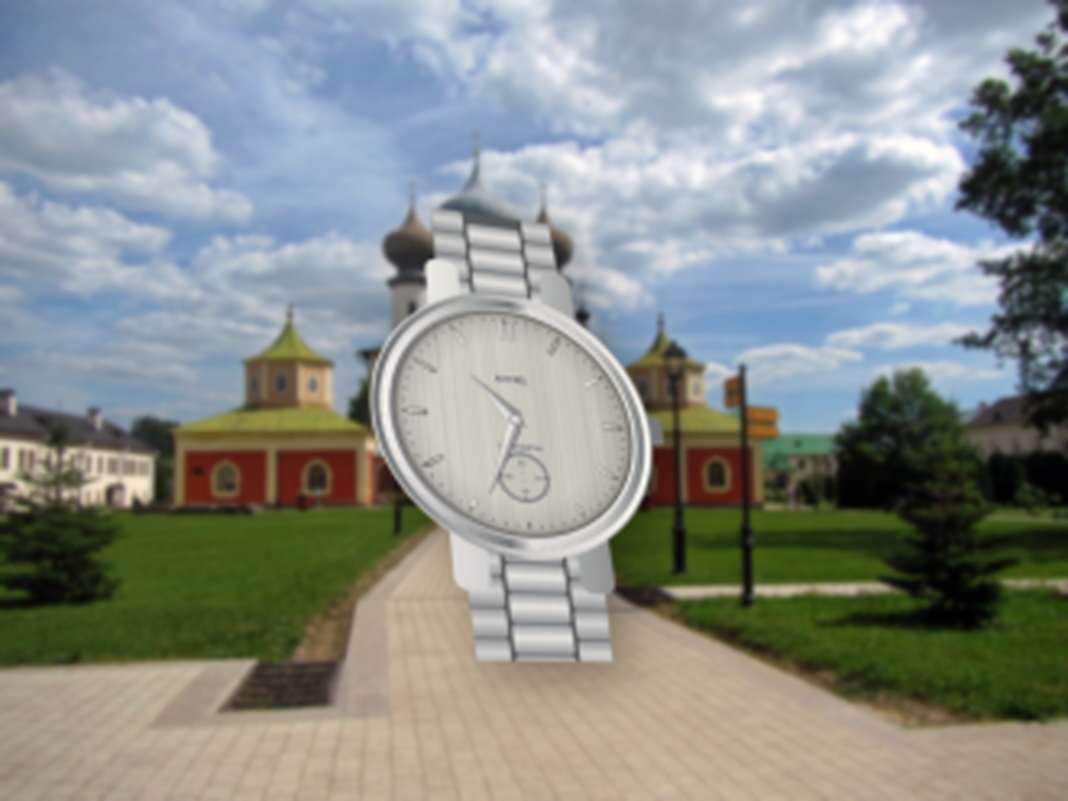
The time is 10:34
